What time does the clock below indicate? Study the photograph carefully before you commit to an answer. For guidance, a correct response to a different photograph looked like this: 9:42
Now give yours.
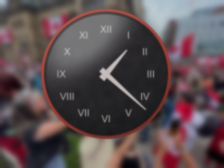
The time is 1:22
